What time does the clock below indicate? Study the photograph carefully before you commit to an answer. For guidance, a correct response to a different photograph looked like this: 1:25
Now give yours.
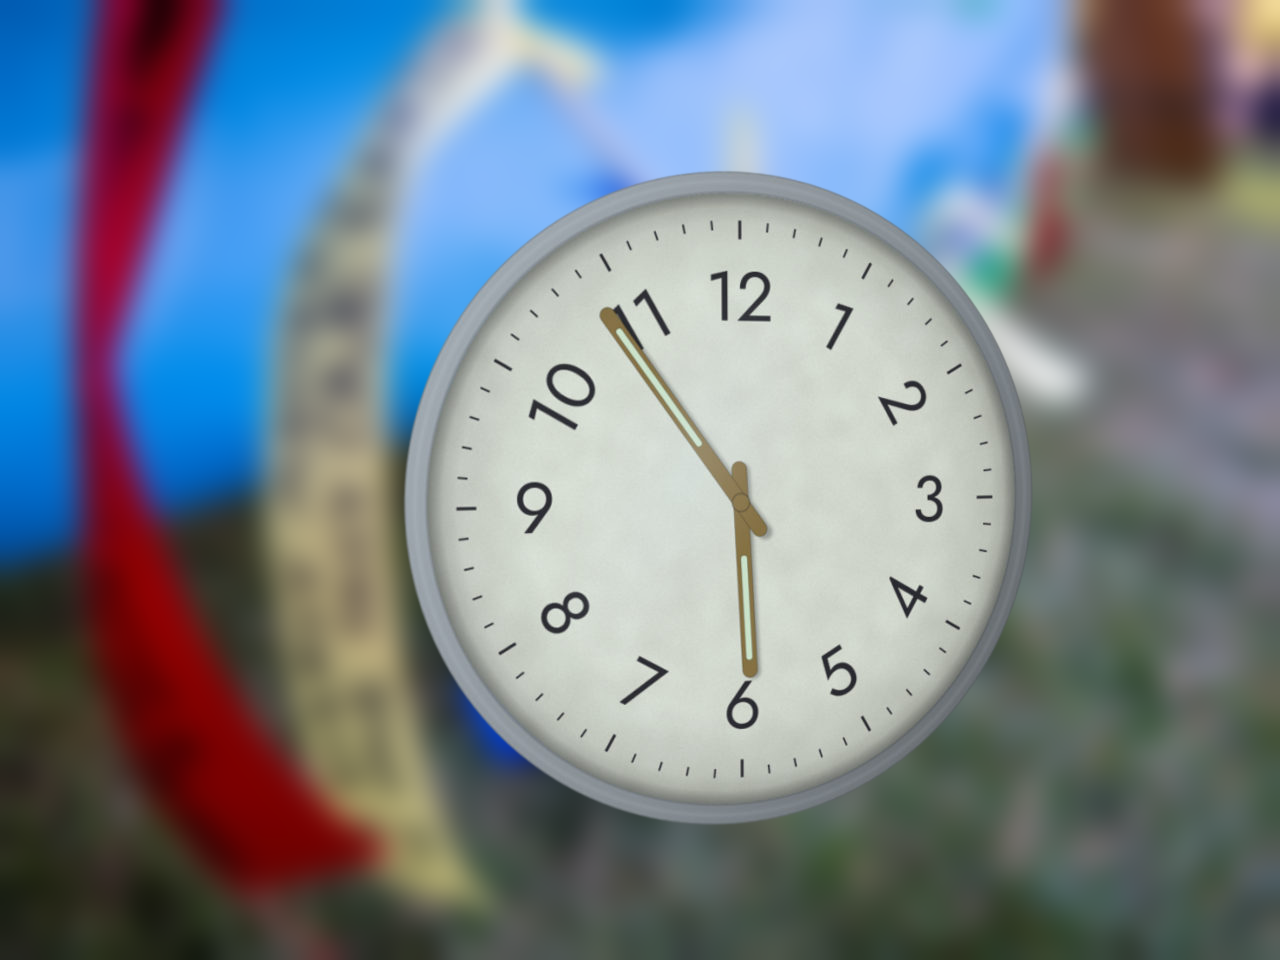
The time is 5:54
